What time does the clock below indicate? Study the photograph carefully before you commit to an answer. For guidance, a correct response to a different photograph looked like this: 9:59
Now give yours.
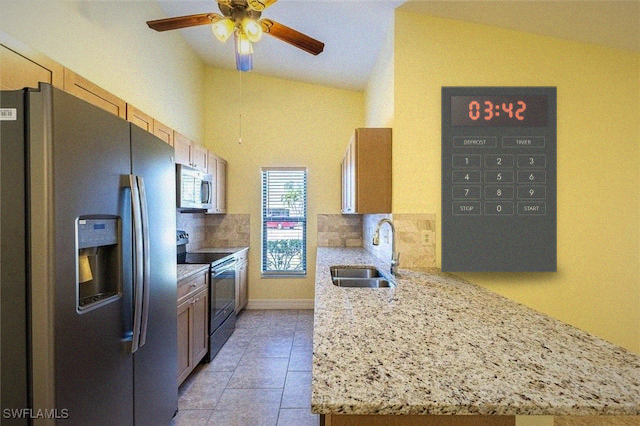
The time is 3:42
